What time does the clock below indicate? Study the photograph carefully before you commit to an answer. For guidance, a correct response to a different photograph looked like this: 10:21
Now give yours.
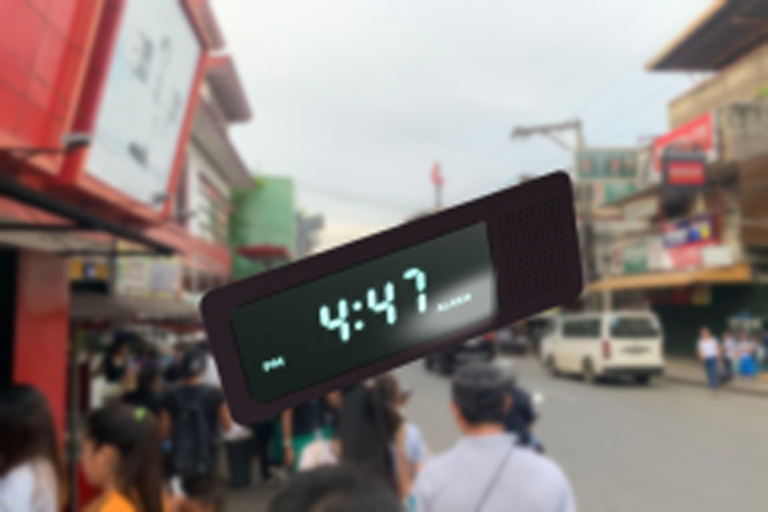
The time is 4:47
